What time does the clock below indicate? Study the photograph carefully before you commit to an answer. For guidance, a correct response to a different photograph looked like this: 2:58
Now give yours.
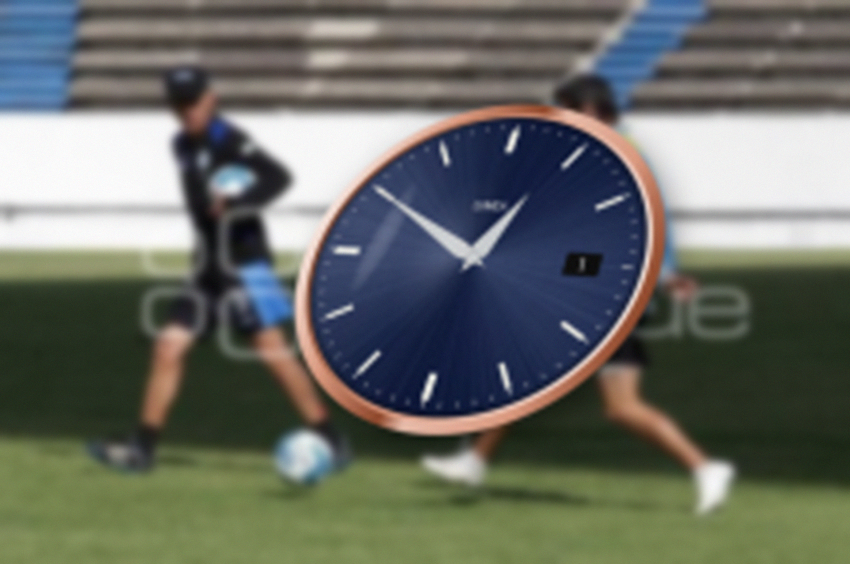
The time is 12:50
